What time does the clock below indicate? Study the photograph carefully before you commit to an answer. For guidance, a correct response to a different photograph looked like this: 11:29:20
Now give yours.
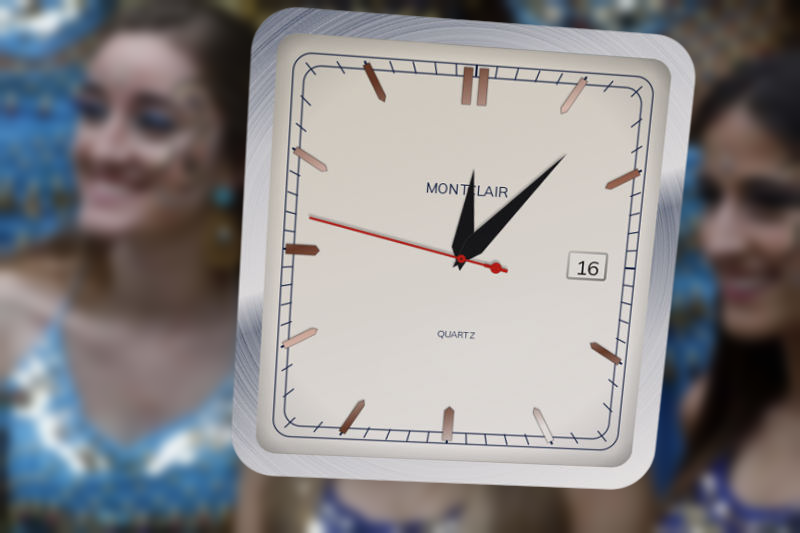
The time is 12:06:47
